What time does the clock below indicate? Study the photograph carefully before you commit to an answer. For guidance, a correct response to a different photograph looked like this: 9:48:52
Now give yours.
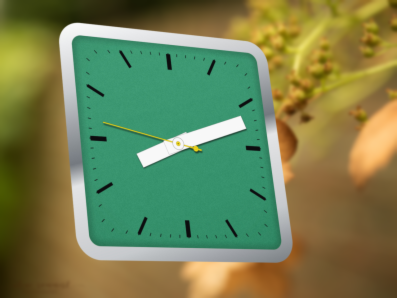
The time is 8:11:47
